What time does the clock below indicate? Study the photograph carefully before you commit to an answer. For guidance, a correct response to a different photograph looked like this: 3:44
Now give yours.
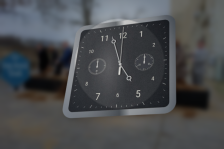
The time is 4:57
